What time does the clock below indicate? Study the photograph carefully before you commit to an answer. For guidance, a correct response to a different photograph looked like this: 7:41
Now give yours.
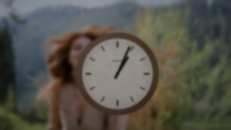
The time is 1:04
